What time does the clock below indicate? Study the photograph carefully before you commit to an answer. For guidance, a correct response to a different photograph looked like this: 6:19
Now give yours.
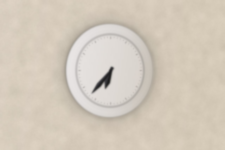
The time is 6:37
